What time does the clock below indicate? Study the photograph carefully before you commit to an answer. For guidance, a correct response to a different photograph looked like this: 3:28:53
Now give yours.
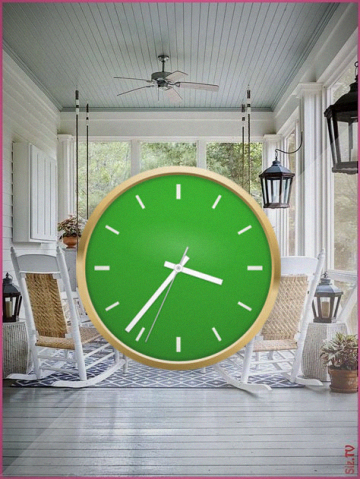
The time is 3:36:34
